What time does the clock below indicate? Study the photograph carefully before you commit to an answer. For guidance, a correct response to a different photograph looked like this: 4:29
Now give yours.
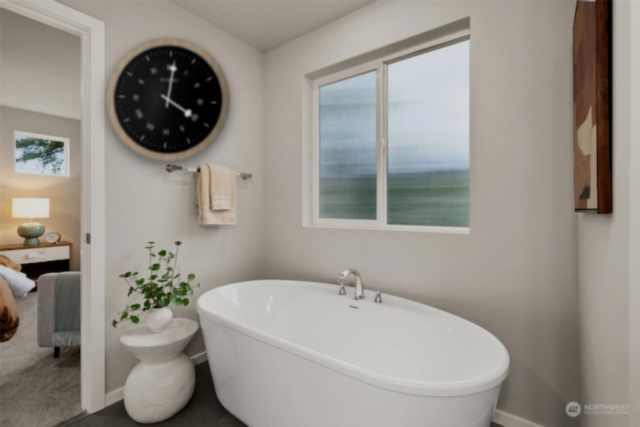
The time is 4:01
